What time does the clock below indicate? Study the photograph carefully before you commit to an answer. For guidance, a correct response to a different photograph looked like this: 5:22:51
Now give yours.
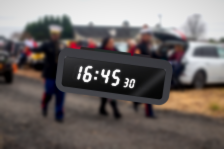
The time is 16:45:30
